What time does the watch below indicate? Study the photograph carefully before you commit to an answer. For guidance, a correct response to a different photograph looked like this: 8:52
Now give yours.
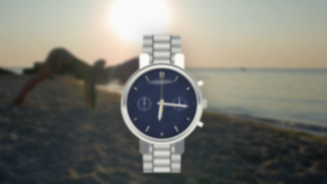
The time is 6:16
